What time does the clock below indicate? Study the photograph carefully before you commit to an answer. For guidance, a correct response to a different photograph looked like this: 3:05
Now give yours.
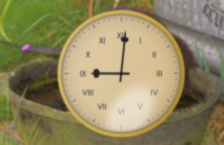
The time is 9:01
